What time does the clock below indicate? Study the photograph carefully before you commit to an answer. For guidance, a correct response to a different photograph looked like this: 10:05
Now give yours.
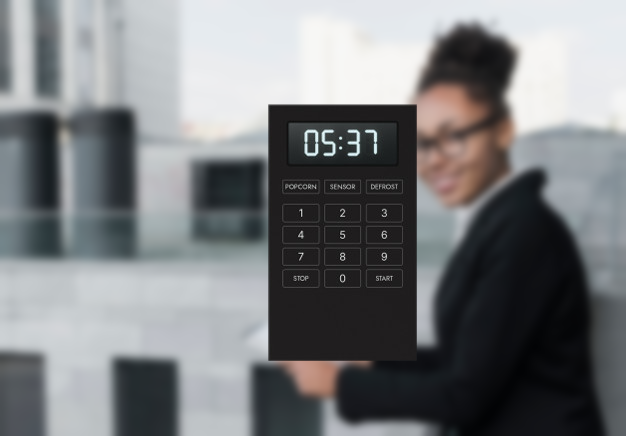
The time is 5:37
